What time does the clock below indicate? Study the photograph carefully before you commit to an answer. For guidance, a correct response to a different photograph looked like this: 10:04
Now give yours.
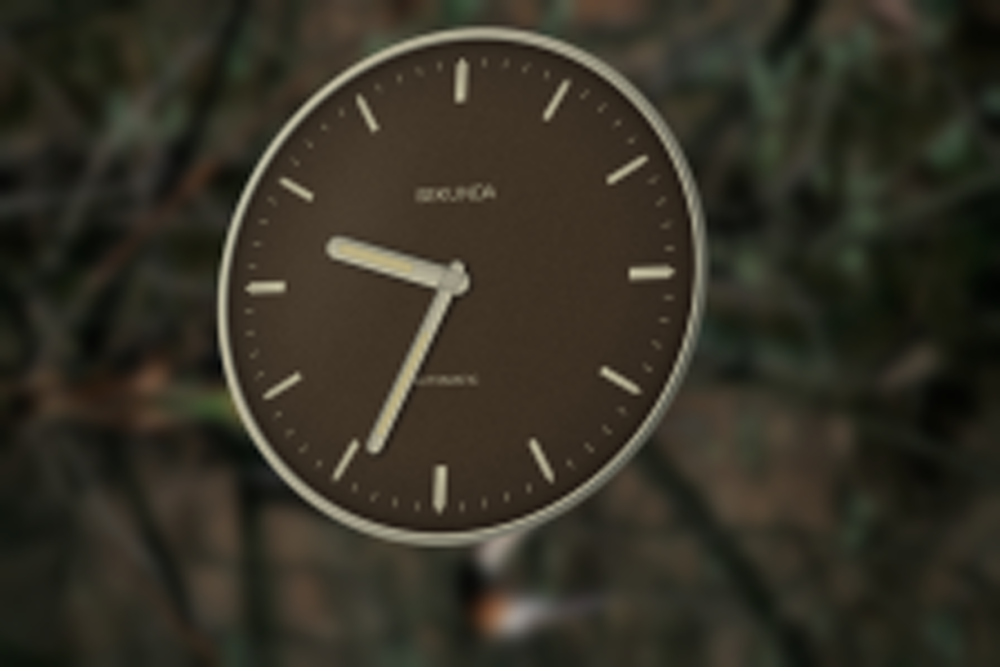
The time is 9:34
